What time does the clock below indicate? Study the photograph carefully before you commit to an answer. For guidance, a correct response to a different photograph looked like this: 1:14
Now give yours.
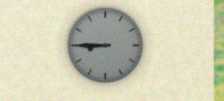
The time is 8:45
